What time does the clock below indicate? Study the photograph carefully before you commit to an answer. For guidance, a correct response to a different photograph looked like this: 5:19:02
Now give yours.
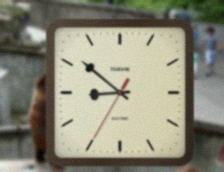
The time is 8:51:35
